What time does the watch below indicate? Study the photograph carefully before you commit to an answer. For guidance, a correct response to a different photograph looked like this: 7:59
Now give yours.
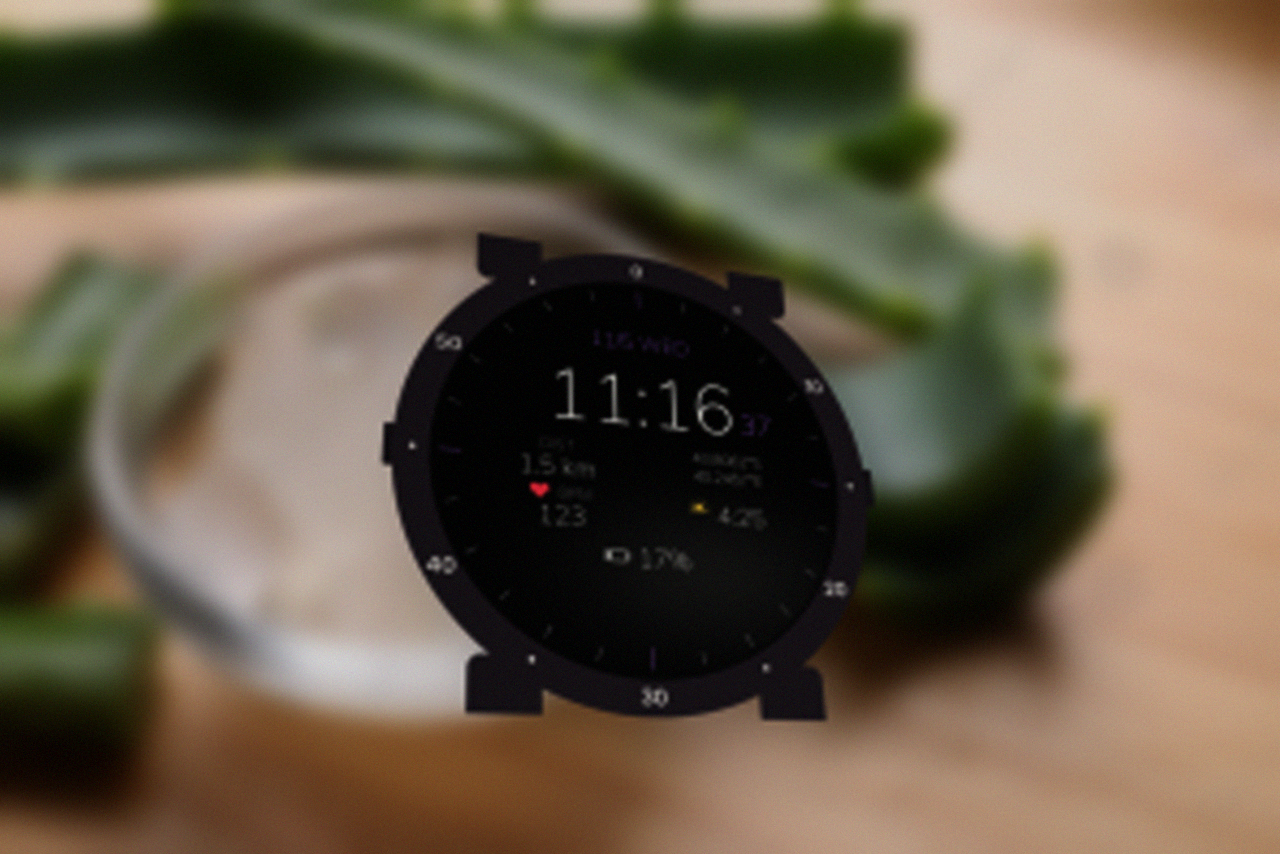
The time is 11:16
